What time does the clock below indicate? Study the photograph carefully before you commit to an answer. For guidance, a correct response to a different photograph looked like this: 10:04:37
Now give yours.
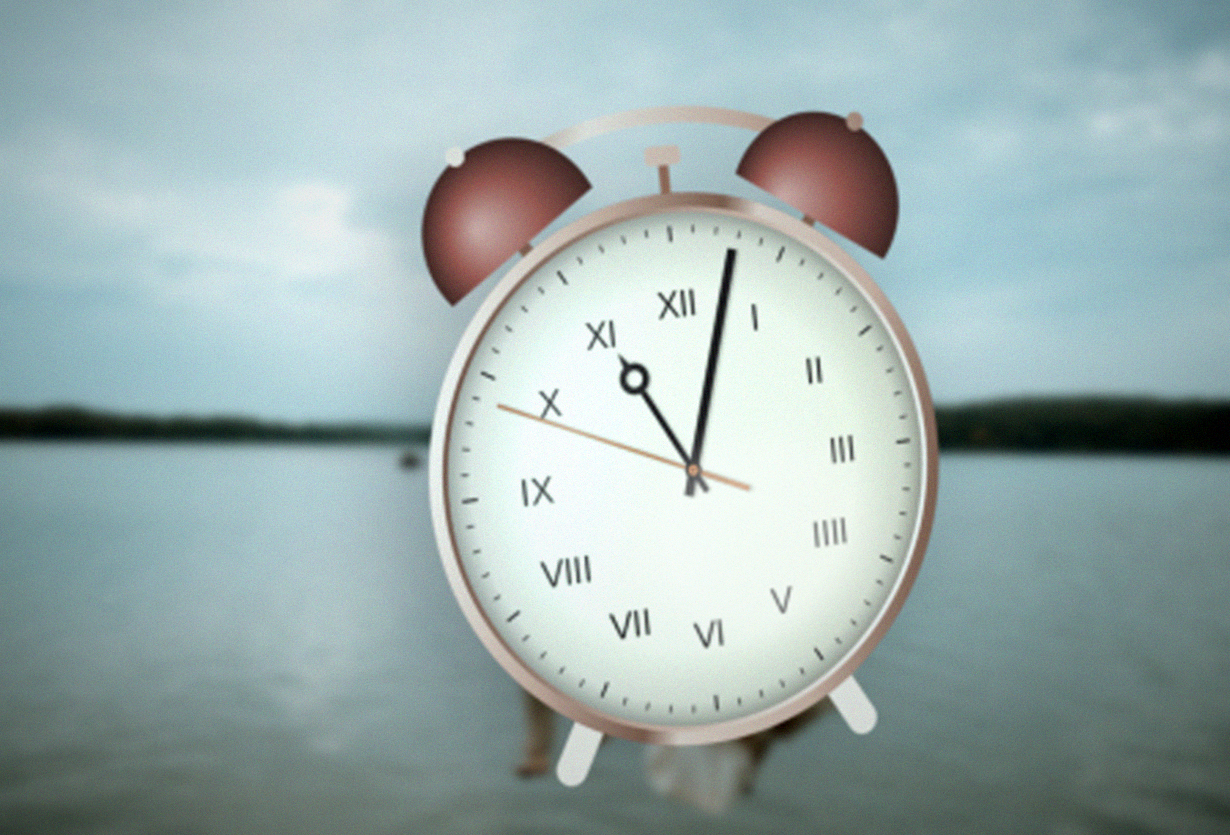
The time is 11:02:49
